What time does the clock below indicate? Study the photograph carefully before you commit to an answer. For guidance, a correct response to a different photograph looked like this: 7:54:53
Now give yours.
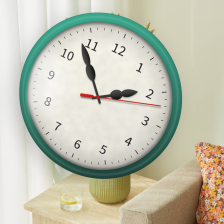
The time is 1:53:12
